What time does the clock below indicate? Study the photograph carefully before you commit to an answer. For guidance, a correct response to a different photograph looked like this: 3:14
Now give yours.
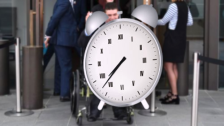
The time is 7:37
